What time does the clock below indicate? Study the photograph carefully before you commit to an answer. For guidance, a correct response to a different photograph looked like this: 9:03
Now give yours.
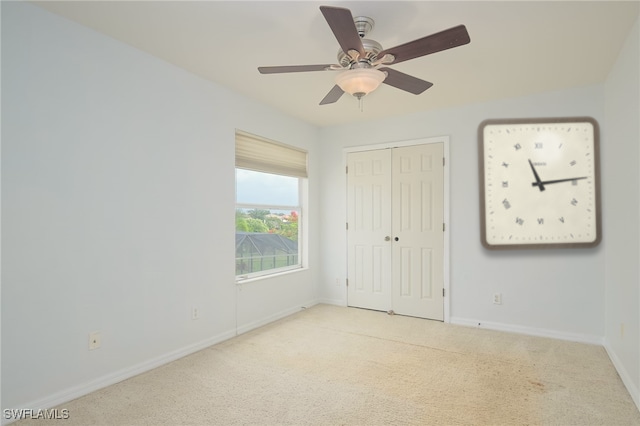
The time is 11:14
